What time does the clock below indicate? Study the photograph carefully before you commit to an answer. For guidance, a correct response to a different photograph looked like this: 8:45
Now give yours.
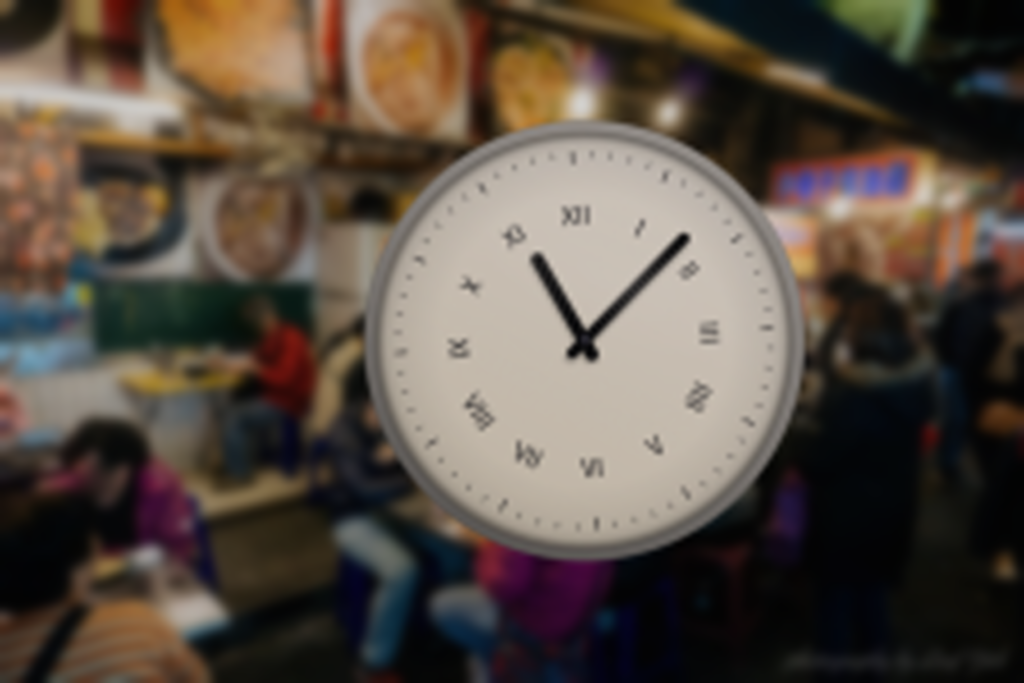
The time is 11:08
